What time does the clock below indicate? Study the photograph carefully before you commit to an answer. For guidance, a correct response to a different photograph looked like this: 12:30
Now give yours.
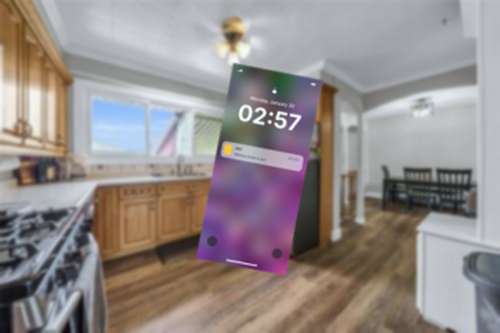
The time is 2:57
